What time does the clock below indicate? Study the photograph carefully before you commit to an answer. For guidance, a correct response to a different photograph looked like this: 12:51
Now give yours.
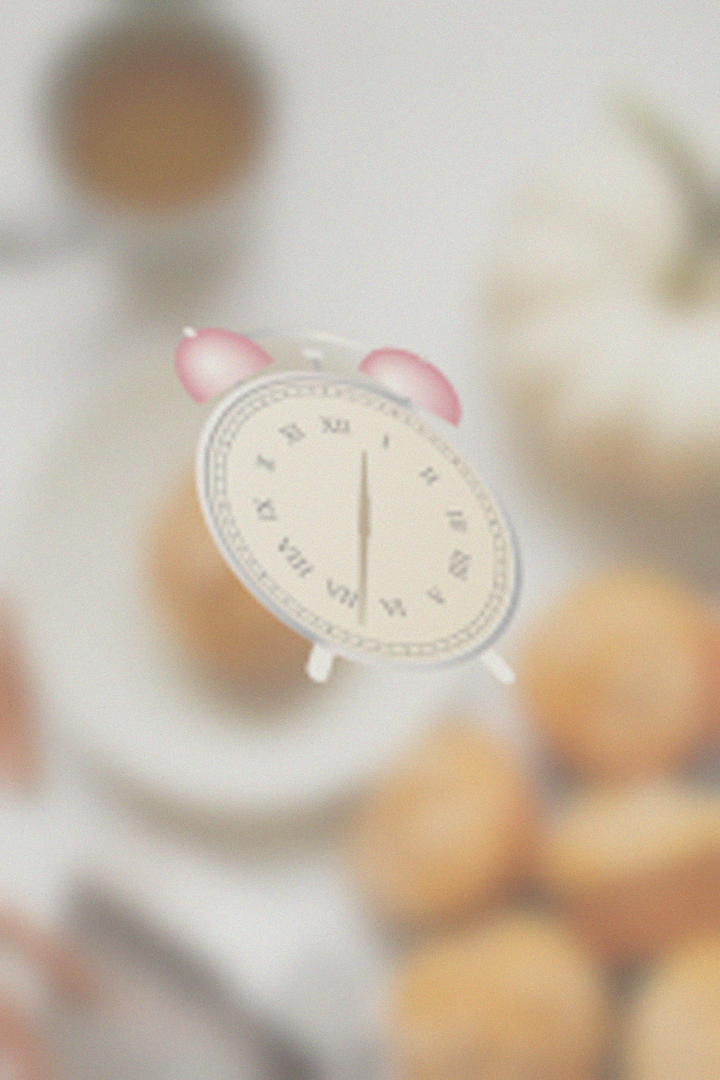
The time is 12:33
